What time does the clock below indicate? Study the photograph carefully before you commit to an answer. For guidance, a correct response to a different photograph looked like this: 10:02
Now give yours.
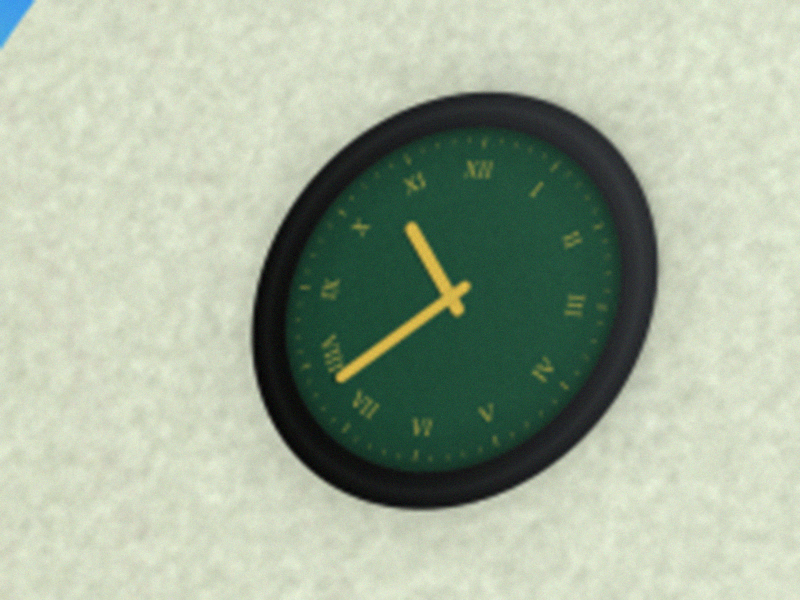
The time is 10:38
